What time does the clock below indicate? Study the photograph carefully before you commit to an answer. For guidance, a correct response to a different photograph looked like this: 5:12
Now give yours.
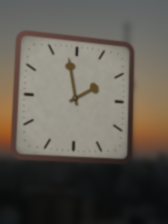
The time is 1:58
